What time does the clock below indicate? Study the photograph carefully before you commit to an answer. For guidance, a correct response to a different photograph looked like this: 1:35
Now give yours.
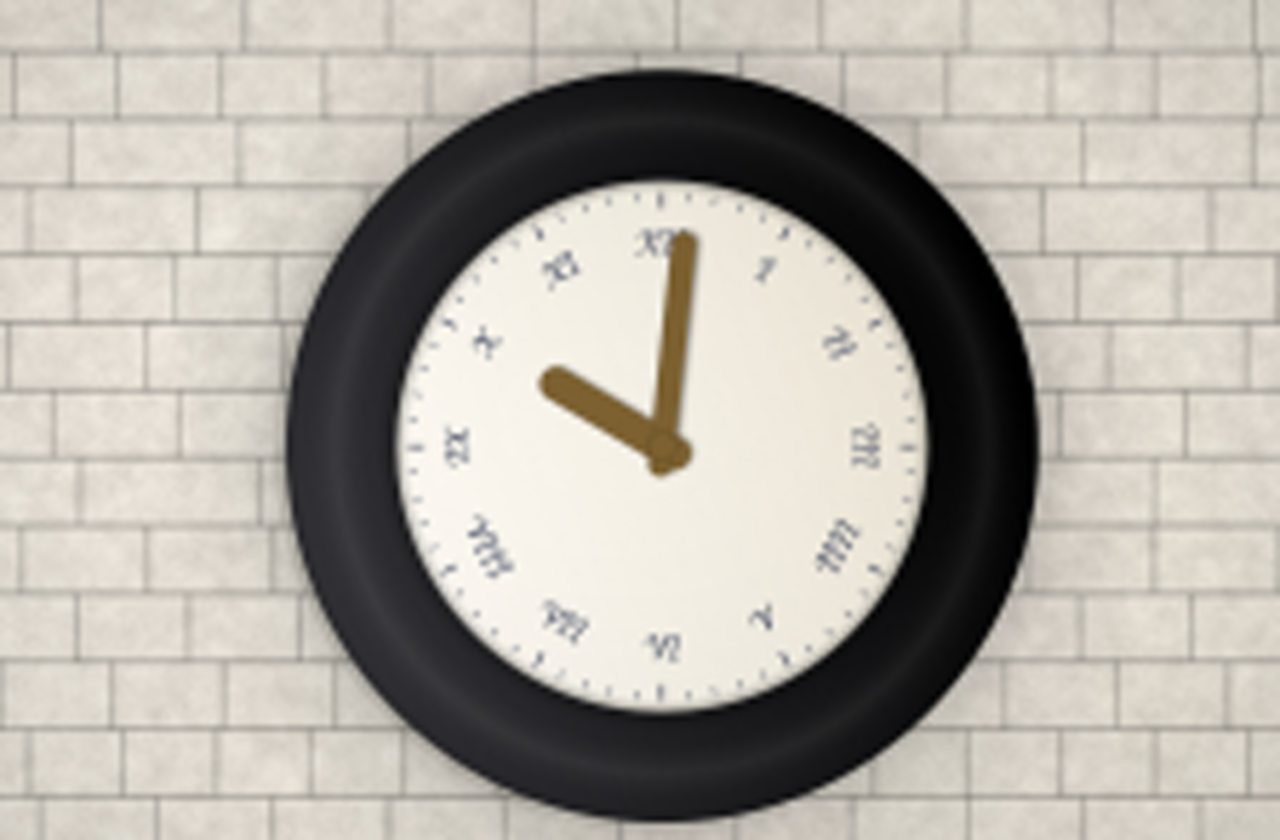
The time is 10:01
